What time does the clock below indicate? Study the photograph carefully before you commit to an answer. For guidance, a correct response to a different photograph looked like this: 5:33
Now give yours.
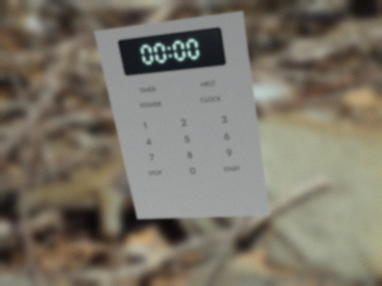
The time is 0:00
